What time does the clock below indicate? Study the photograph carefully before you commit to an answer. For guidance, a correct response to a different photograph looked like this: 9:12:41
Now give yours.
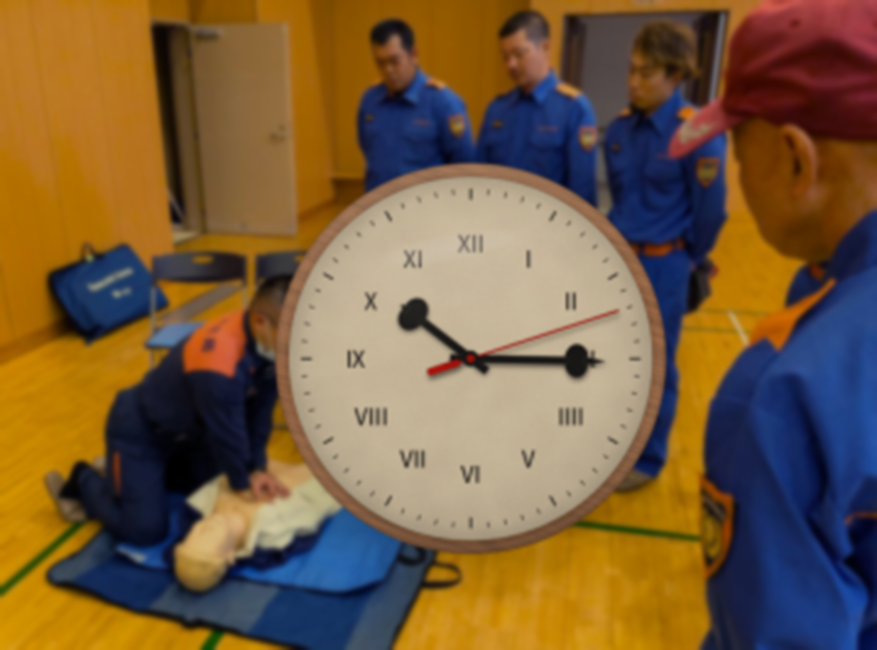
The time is 10:15:12
